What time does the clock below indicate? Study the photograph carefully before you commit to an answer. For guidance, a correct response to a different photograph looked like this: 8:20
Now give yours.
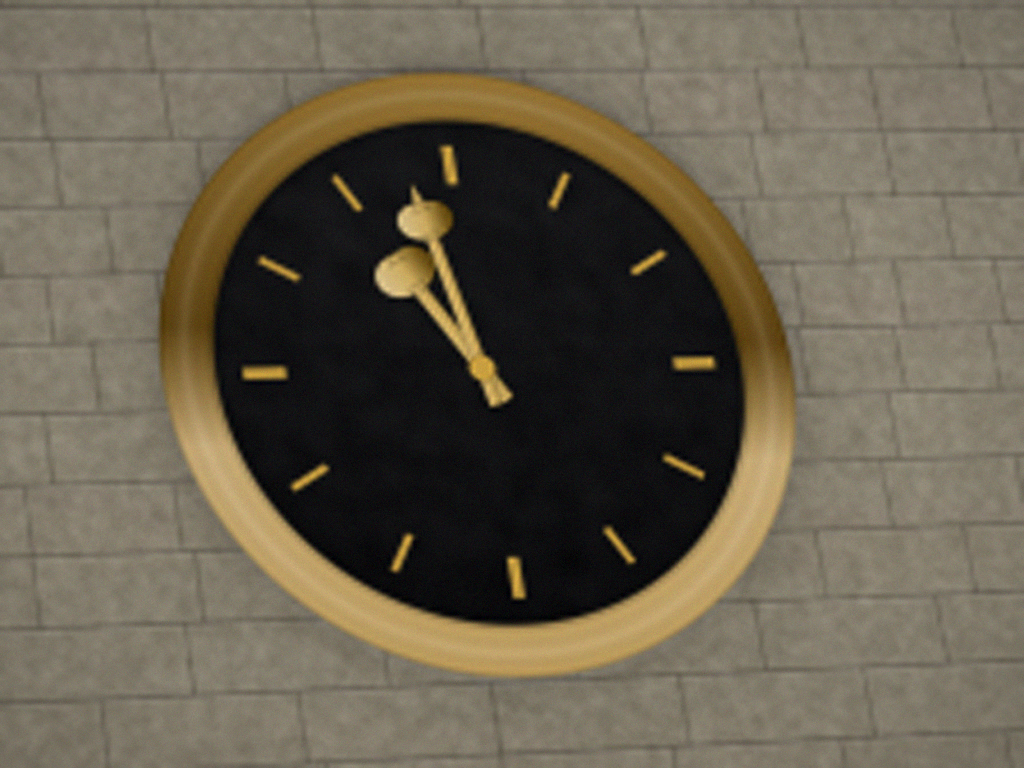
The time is 10:58
